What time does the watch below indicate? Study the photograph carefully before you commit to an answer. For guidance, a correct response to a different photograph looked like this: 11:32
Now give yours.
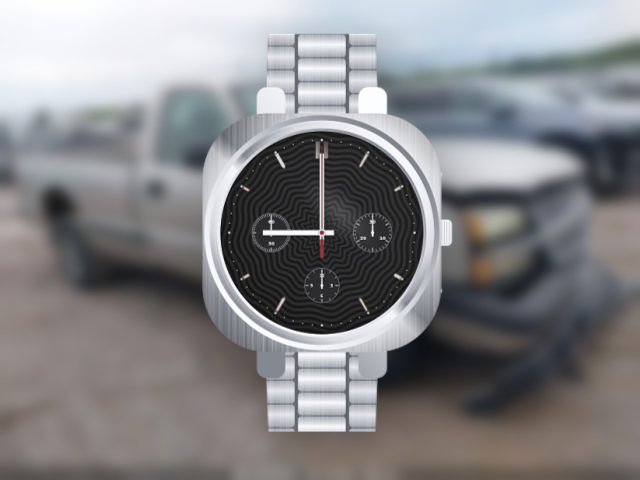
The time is 9:00
